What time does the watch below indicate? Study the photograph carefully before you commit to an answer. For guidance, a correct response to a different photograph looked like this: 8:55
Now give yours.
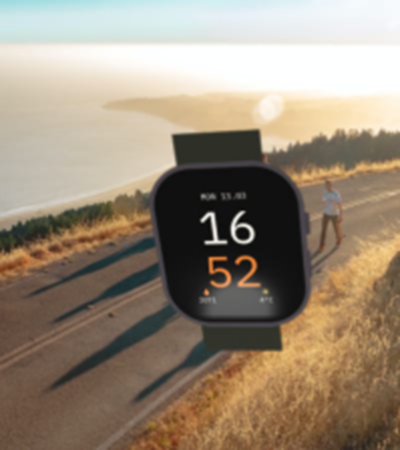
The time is 16:52
